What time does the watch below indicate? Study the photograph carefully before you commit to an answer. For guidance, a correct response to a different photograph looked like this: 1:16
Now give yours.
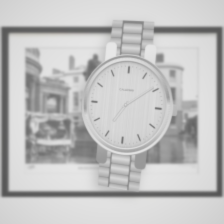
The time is 7:09
